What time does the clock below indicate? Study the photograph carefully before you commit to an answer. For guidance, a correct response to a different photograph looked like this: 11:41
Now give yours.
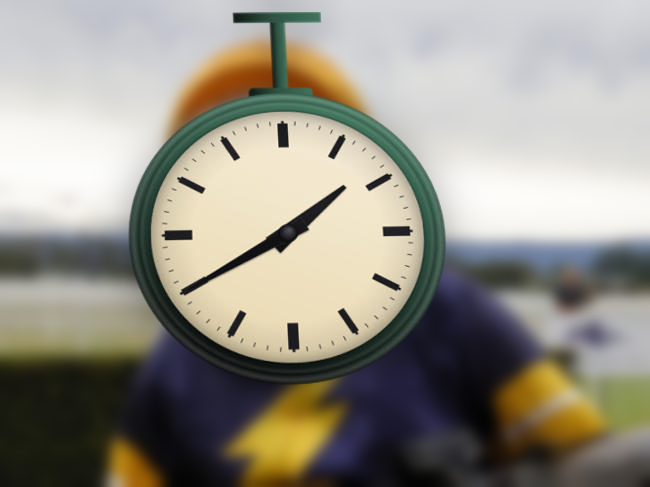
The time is 1:40
